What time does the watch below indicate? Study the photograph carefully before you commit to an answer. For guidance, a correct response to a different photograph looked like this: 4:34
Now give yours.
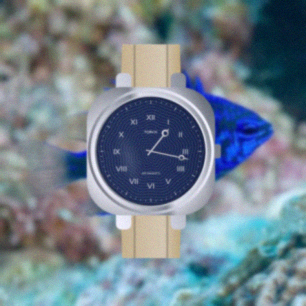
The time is 1:17
